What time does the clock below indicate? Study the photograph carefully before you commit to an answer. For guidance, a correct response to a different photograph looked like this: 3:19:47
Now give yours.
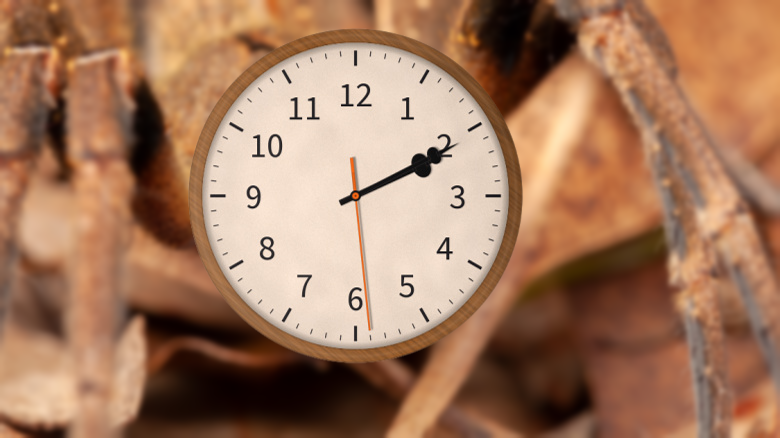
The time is 2:10:29
